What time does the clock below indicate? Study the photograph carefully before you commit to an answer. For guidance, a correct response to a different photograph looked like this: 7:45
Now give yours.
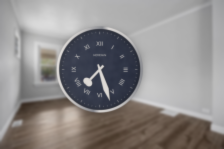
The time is 7:27
